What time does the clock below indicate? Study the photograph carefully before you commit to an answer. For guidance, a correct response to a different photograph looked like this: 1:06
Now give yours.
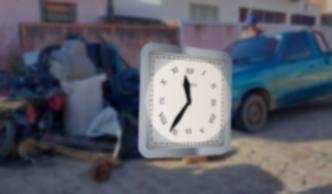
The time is 11:36
